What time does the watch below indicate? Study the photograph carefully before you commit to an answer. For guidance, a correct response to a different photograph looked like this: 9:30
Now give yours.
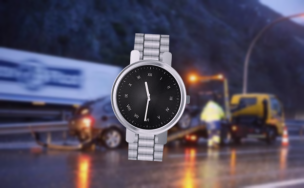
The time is 11:31
